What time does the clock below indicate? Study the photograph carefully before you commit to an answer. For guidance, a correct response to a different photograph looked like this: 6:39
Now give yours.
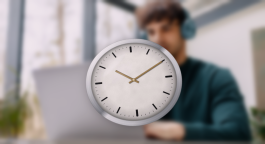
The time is 10:10
